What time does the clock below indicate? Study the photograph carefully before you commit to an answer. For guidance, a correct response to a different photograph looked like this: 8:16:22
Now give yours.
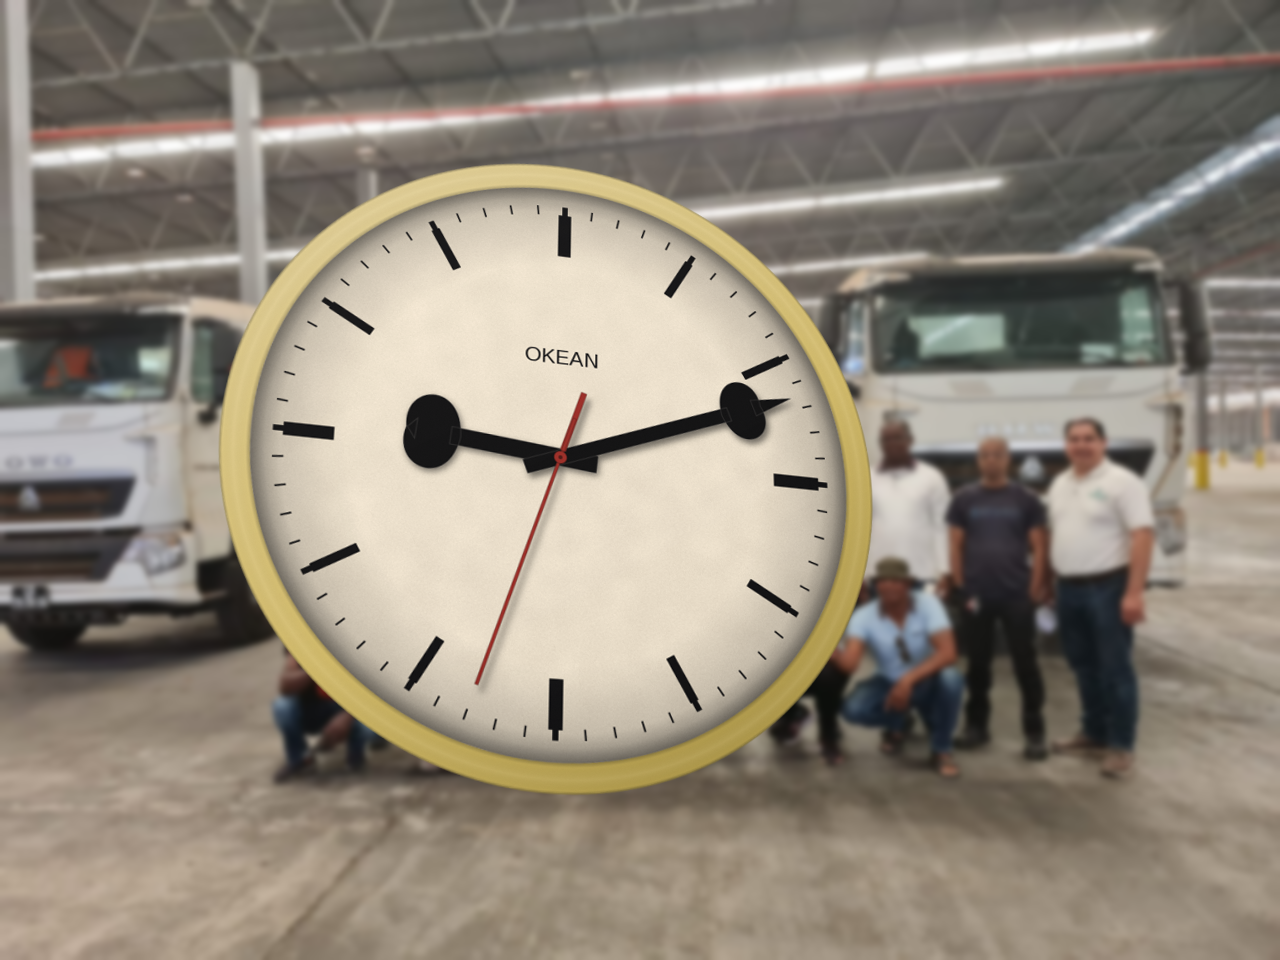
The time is 9:11:33
